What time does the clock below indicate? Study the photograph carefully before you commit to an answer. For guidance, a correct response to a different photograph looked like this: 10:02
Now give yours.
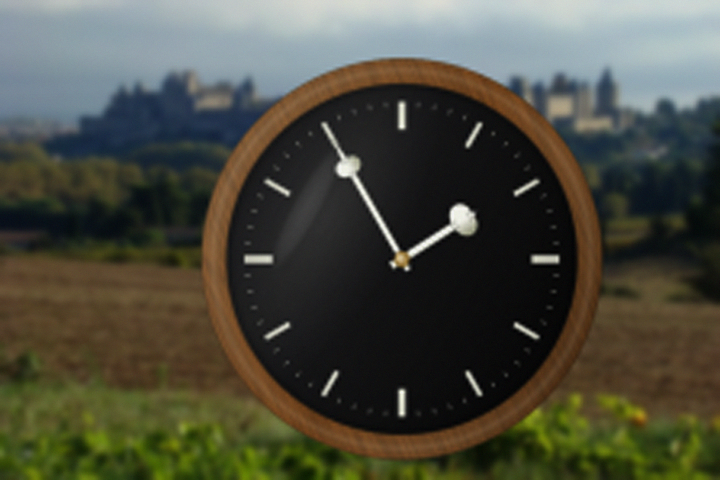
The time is 1:55
